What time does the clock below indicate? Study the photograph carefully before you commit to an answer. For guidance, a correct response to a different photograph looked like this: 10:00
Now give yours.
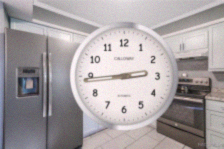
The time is 2:44
